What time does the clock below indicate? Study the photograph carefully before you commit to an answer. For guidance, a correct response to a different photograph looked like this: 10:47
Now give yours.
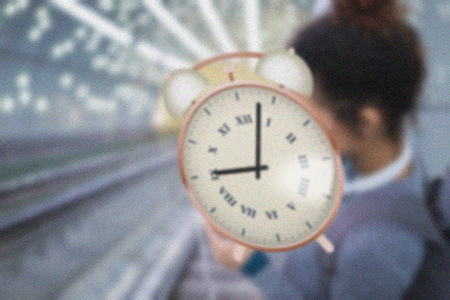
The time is 9:03
